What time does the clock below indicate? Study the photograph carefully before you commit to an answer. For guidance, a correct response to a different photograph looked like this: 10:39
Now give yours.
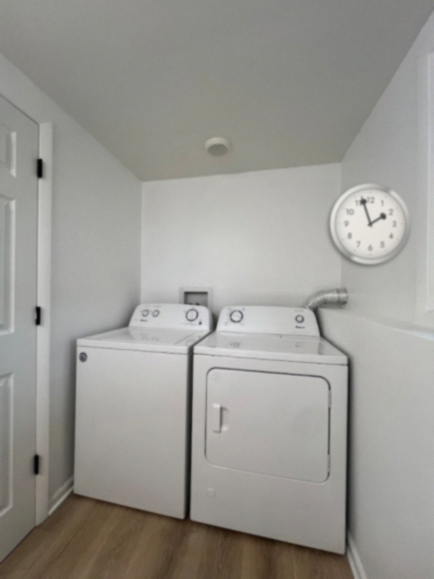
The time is 1:57
